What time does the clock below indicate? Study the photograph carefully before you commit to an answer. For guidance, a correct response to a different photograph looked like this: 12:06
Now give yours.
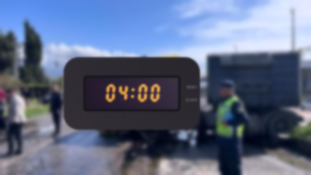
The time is 4:00
